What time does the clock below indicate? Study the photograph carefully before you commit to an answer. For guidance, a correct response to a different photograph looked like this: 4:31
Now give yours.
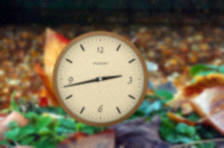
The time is 2:43
